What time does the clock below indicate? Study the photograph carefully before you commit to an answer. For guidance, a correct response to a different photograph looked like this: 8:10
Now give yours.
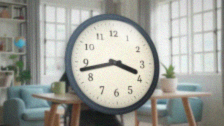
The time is 3:43
